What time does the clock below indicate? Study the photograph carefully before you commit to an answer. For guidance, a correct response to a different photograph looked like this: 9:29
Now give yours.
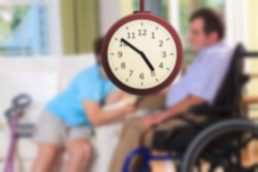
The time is 4:51
